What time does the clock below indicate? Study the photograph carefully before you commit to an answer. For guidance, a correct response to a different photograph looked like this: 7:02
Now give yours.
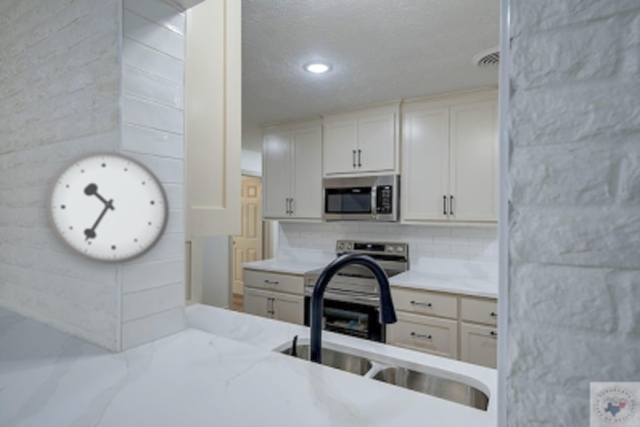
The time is 10:36
